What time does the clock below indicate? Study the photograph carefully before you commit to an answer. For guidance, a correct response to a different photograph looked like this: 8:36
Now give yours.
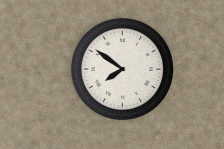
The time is 7:51
